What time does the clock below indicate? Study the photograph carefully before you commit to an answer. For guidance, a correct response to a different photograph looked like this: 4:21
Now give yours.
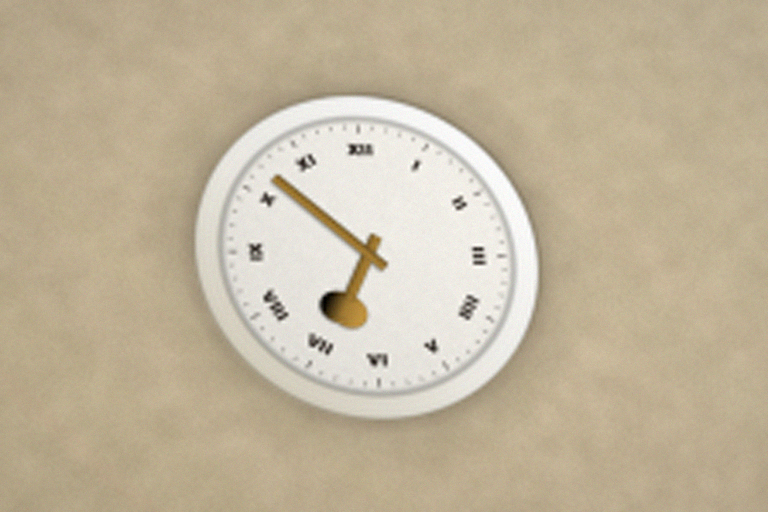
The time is 6:52
